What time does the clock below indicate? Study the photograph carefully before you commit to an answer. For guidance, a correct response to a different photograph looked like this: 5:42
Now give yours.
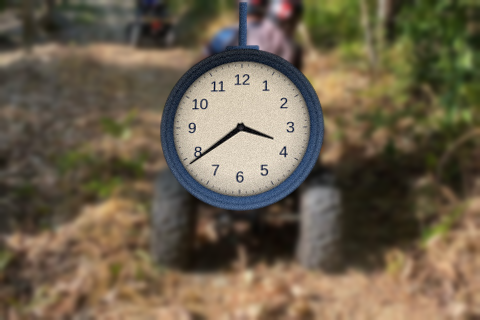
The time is 3:39
